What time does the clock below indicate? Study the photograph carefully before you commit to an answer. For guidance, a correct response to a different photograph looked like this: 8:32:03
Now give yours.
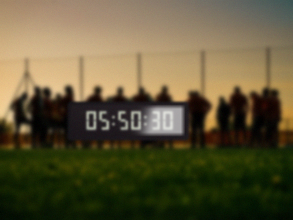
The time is 5:50:30
